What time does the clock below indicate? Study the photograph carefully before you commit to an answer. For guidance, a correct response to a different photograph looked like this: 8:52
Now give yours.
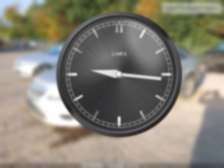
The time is 9:16
